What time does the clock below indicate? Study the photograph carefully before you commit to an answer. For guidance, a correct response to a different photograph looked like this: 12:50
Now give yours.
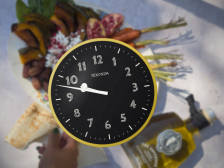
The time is 9:48
